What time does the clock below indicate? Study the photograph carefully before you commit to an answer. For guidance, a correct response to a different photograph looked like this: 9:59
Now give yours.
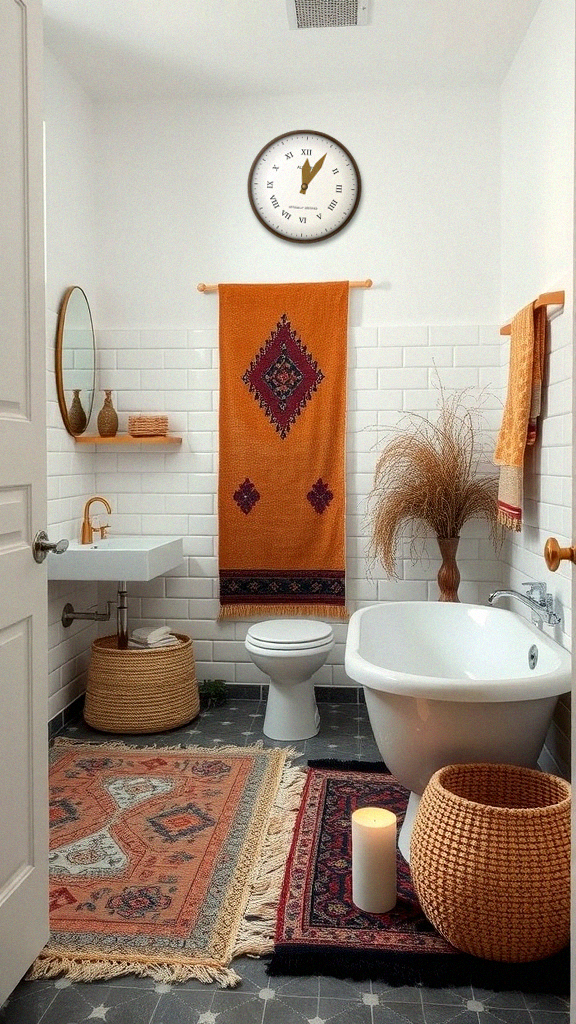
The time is 12:05
